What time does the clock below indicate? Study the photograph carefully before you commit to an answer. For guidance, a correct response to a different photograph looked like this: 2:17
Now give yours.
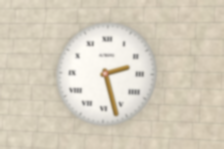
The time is 2:27
